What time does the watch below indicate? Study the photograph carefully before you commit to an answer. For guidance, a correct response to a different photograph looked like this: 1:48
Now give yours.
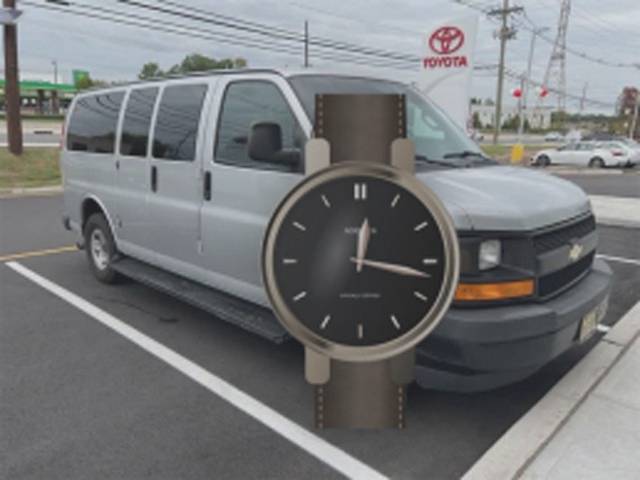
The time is 12:17
